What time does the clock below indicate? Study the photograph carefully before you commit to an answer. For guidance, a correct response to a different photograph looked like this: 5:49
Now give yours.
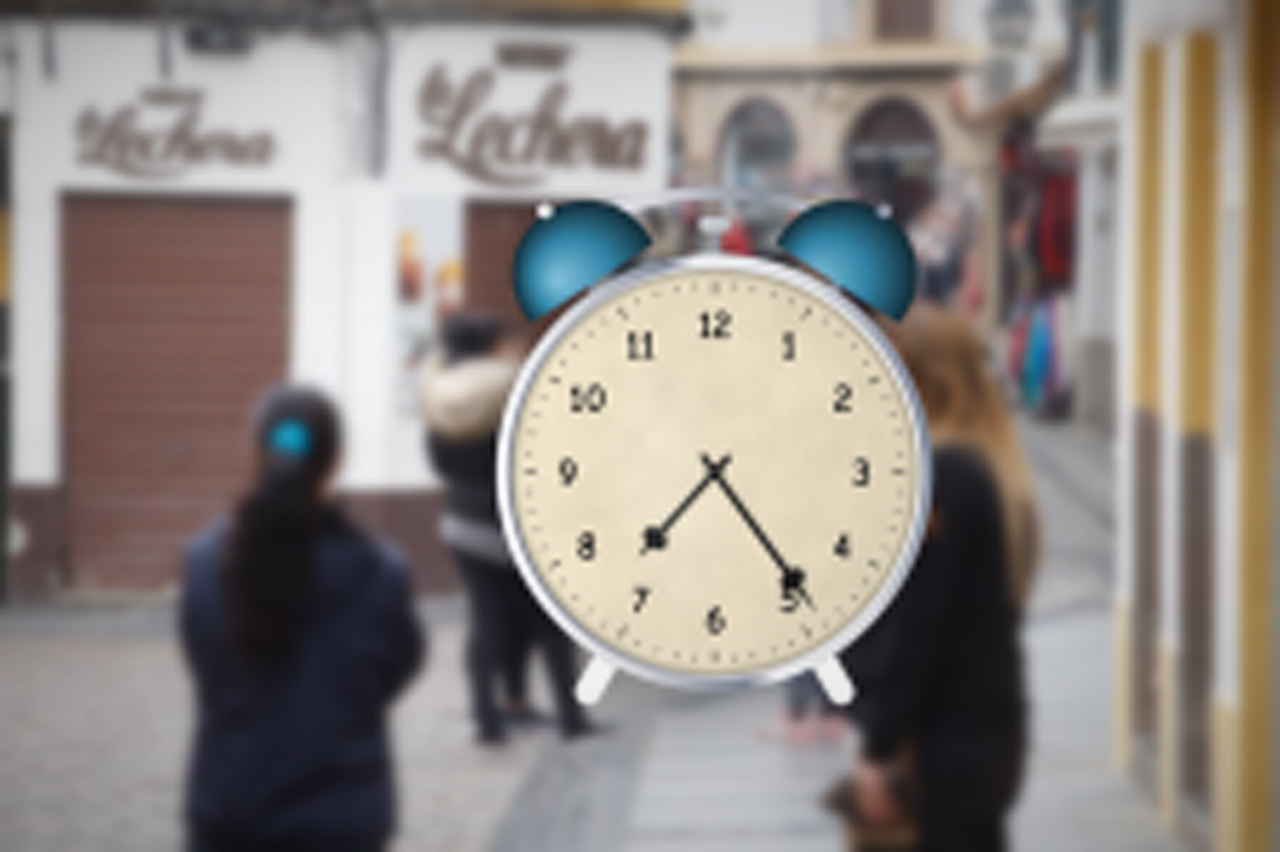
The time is 7:24
